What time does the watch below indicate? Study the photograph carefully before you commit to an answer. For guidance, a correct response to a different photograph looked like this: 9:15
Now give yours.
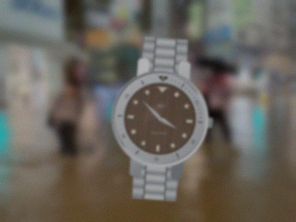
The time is 3:52
